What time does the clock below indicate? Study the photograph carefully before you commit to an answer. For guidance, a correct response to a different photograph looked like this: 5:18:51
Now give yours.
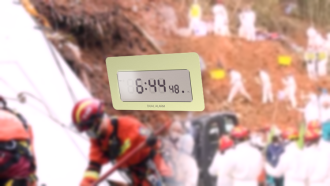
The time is 6:44:48
